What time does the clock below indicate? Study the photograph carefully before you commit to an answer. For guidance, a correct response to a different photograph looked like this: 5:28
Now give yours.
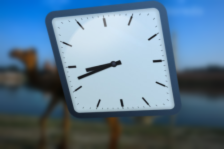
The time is 8:42
